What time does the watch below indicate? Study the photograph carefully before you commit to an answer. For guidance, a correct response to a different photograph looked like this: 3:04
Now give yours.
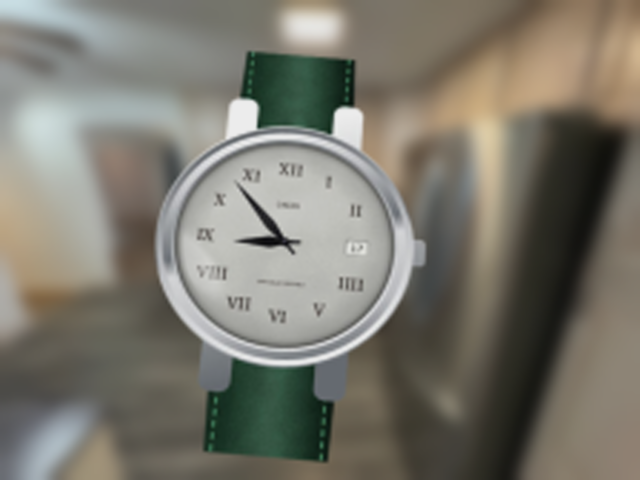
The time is 8:53
